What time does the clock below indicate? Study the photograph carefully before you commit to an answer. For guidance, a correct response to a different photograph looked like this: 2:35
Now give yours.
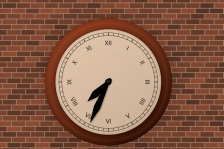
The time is 7:34
